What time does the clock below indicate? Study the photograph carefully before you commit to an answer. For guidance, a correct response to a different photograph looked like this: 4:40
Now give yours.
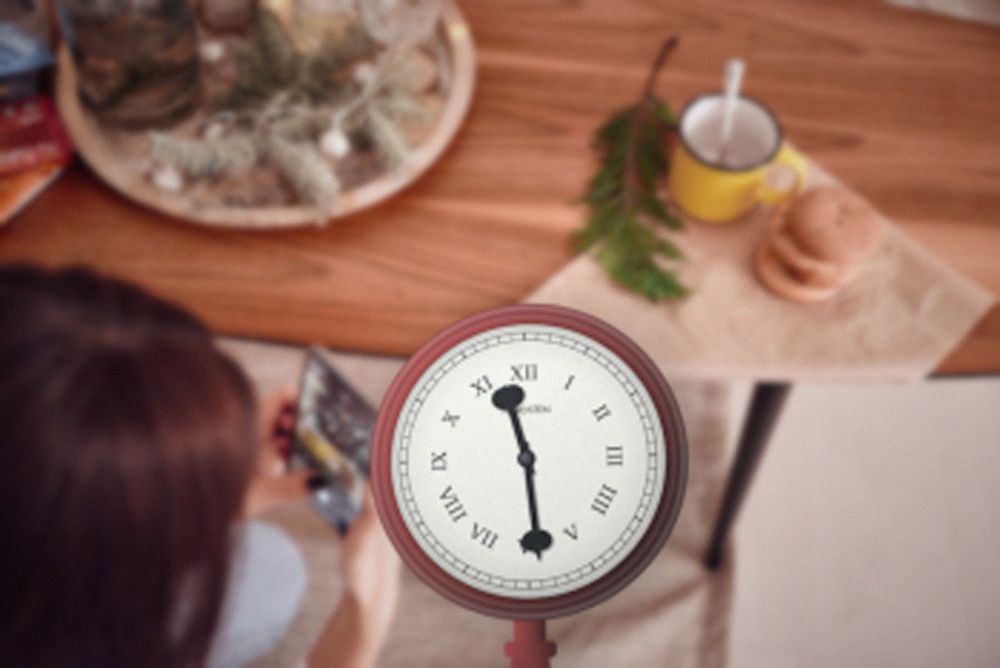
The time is 11:29
